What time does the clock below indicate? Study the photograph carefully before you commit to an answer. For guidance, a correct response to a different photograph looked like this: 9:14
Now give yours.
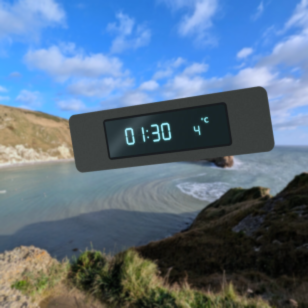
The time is 1:30
